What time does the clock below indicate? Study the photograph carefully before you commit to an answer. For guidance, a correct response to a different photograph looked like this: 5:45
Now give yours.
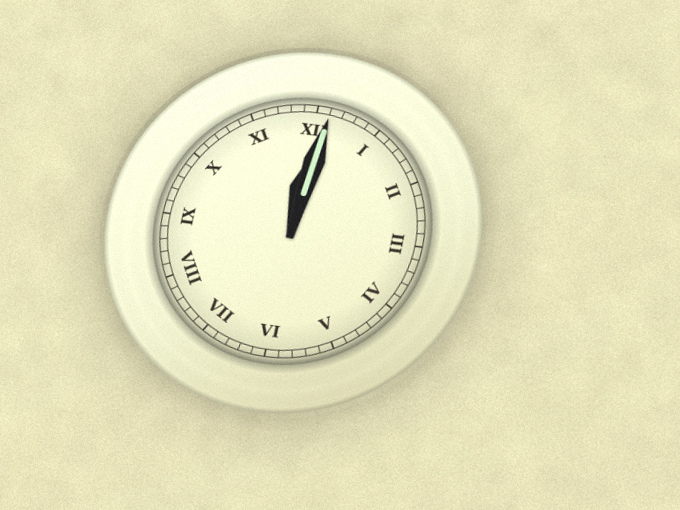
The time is 12:01
